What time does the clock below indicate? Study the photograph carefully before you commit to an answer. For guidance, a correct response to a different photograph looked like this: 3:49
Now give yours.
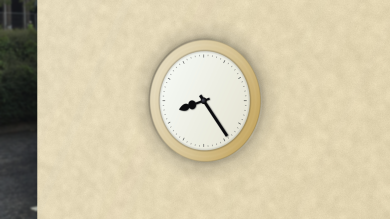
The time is 8:24
